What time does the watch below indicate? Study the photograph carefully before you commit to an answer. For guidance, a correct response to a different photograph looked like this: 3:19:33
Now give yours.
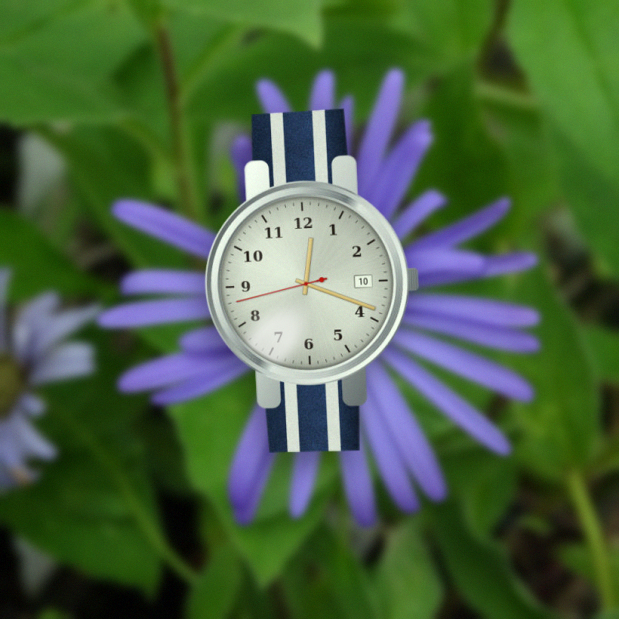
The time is 12:18:43
